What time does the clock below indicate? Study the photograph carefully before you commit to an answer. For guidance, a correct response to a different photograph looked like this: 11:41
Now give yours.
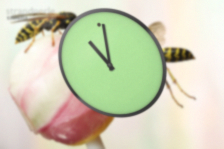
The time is 11:01
